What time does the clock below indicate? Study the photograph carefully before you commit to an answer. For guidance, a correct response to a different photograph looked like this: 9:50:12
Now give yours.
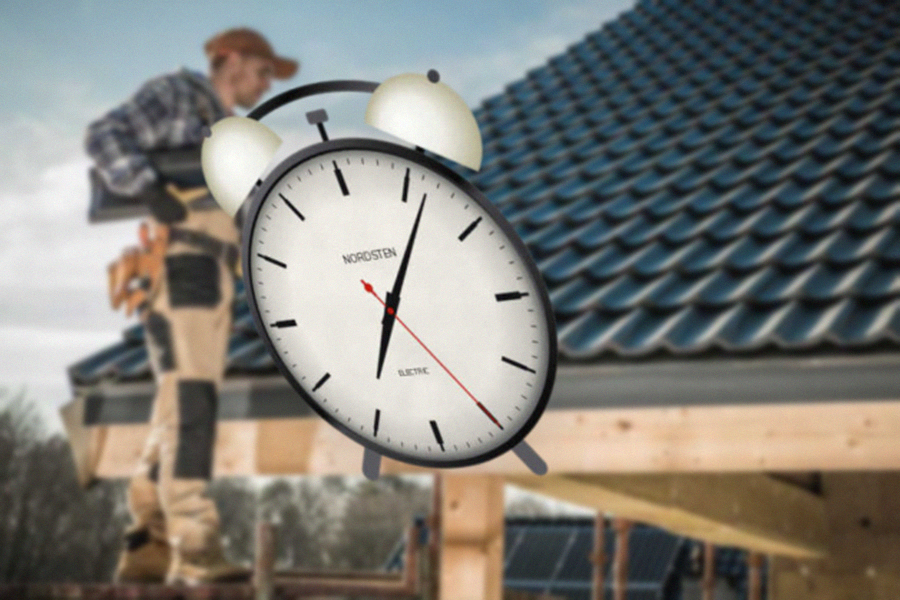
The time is 7:06:25
